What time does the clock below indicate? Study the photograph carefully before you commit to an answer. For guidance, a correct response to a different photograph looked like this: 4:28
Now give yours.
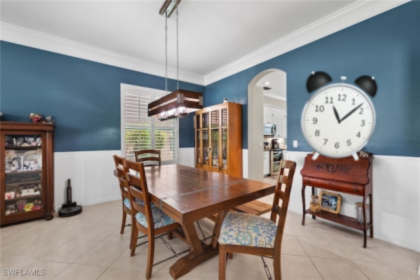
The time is 11:08
